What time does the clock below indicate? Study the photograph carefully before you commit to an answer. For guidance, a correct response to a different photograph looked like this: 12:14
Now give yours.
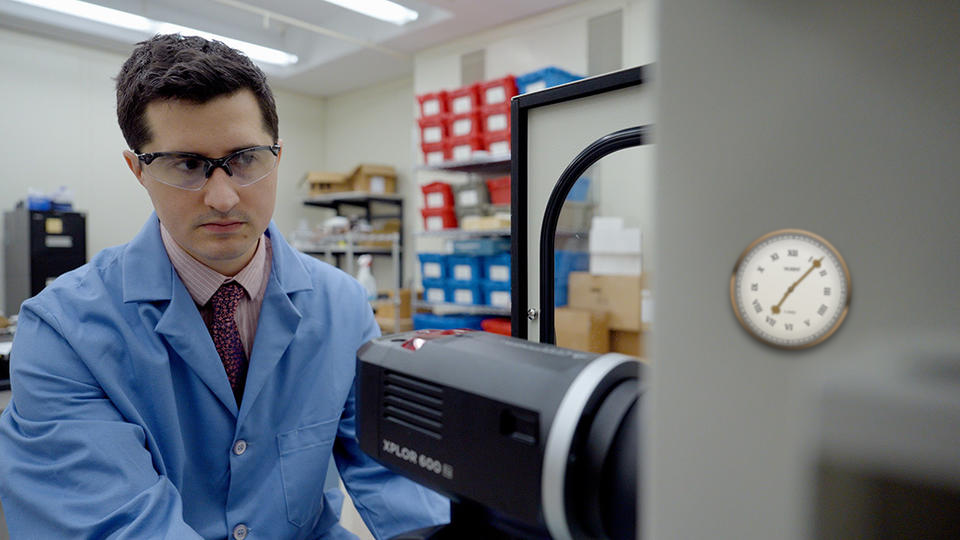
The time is 7:07
